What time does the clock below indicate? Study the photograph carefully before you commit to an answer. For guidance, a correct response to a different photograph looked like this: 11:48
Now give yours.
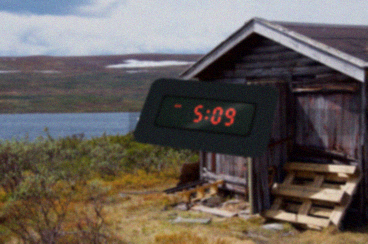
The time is 5:09
